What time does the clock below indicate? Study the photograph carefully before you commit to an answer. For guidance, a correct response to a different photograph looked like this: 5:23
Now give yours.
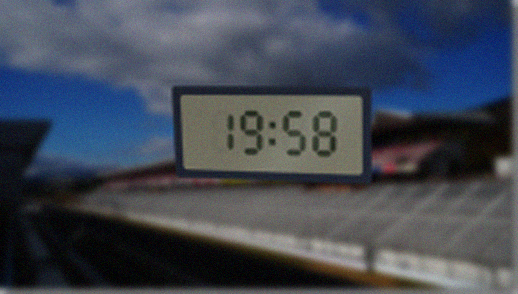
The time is 19:58
